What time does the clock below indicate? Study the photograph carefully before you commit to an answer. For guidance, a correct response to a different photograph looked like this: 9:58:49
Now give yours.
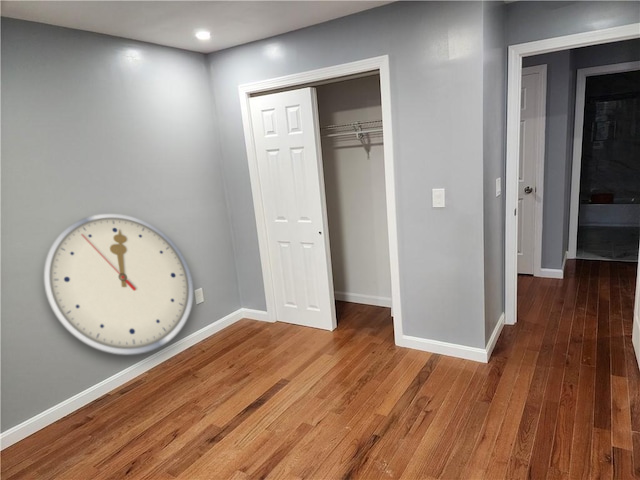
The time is 12:00:54
